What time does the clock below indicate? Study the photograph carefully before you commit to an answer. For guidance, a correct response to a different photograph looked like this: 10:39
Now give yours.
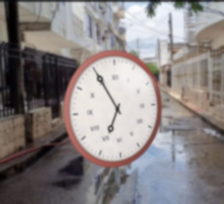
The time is 6:55
